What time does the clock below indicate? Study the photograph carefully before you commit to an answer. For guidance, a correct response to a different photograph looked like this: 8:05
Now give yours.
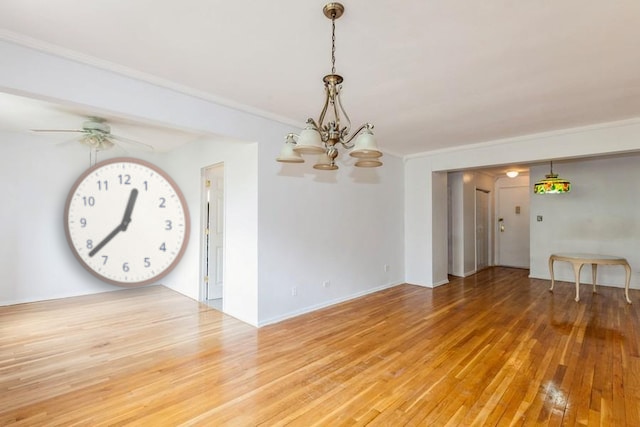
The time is 12:38
